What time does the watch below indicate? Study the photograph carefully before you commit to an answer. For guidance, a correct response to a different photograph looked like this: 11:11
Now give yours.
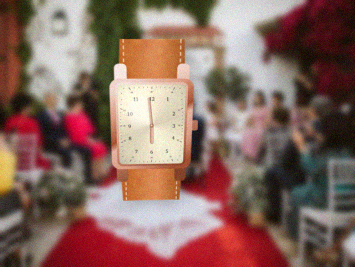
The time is 5:59
